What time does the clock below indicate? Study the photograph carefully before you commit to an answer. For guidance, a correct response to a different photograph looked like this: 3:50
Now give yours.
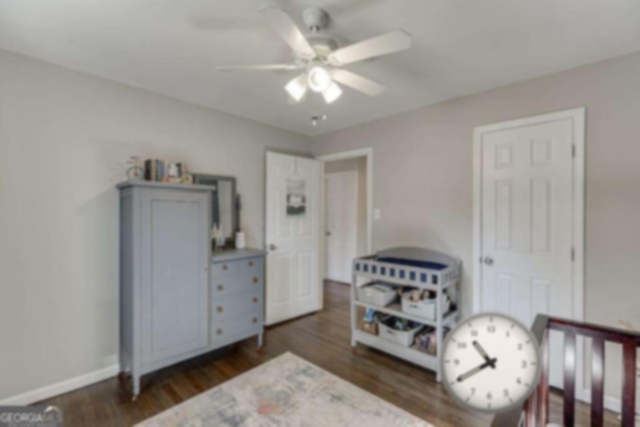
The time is 10:40
